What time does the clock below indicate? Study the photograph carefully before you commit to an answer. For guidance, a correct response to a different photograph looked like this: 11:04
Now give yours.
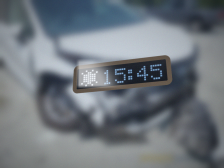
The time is 15:45
